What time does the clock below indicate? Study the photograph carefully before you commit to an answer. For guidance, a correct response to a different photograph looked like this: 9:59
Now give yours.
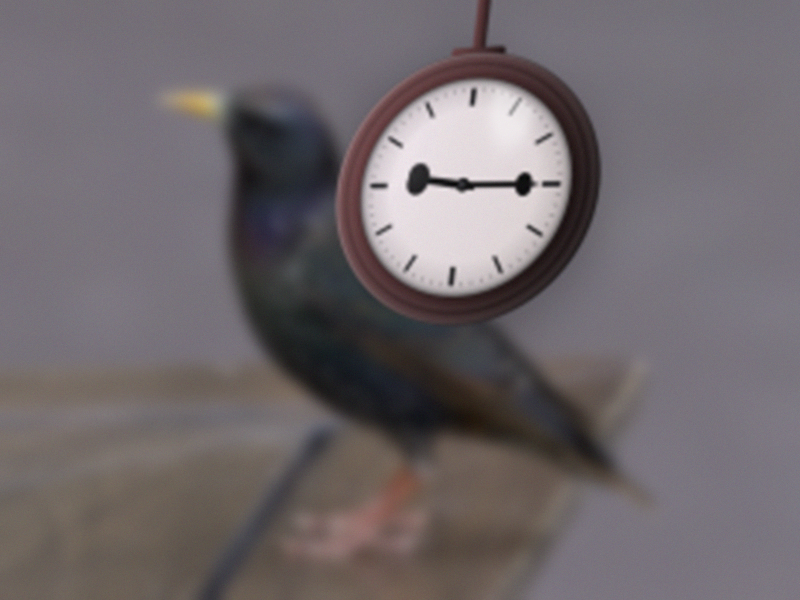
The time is 9:15
